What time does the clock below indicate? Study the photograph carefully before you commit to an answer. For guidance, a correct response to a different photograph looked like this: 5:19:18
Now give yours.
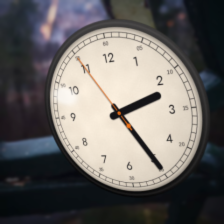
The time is 2:24:55
